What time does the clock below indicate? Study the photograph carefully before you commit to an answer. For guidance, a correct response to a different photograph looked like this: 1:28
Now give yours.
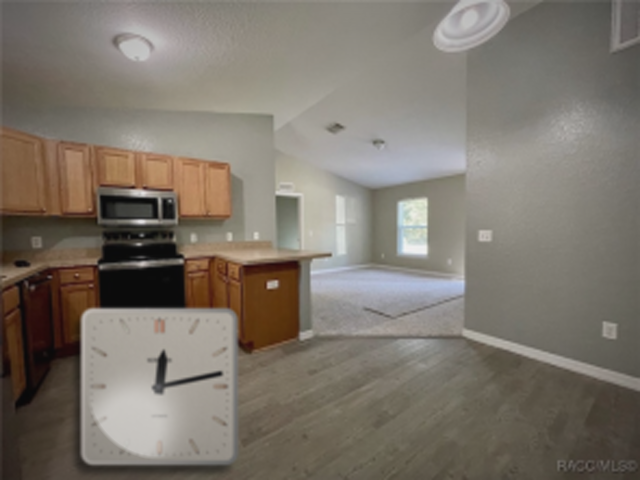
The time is 12:13
